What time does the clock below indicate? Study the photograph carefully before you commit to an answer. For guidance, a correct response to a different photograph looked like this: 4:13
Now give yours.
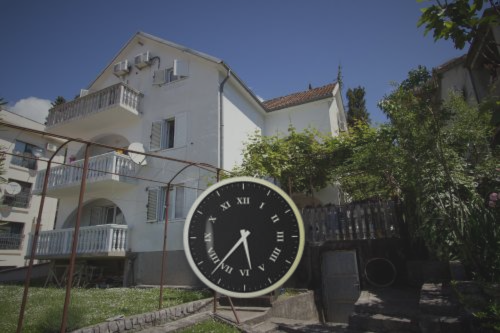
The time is 5:37
